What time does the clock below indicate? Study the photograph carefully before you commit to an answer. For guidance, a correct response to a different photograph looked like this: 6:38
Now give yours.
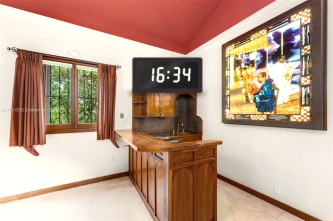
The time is 16:34
